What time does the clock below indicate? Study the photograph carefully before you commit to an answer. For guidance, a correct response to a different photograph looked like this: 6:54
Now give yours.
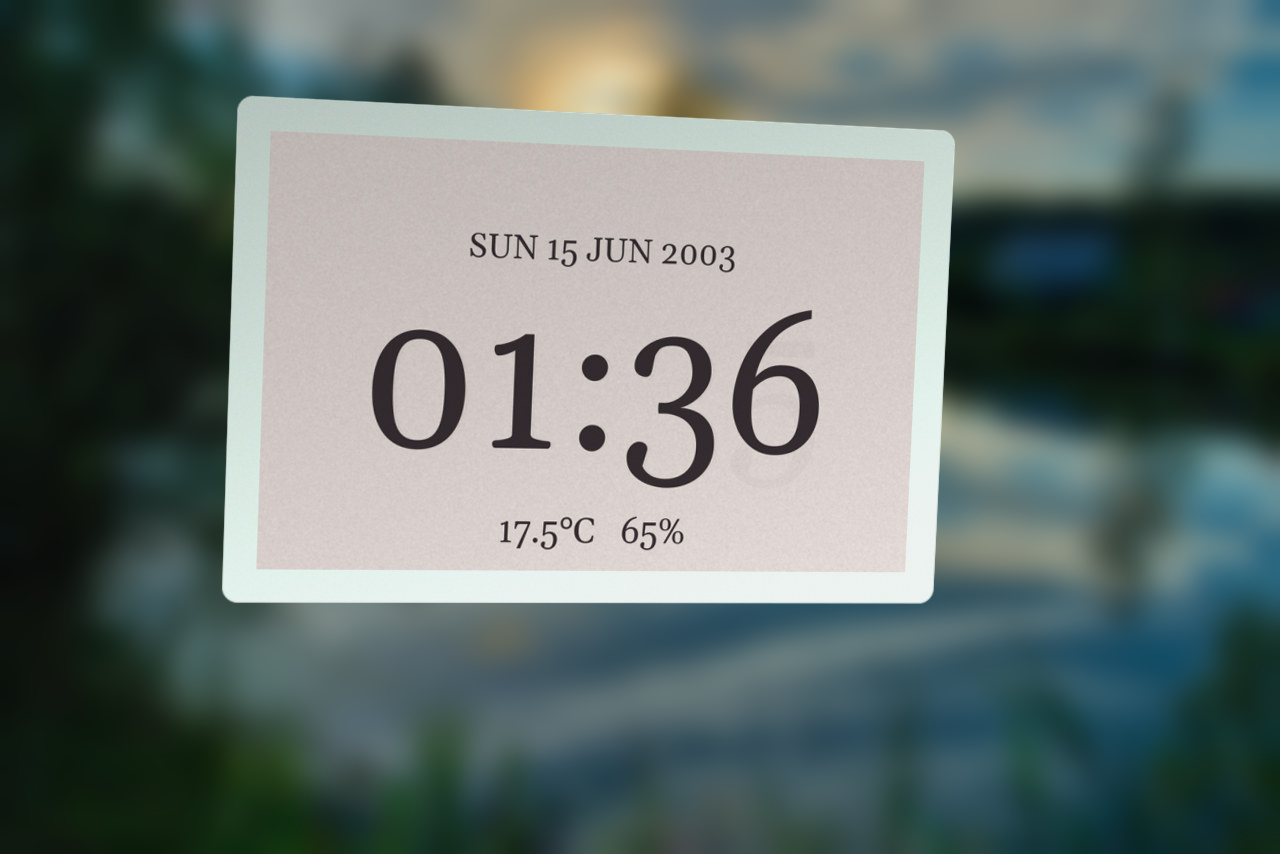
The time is 1:36
